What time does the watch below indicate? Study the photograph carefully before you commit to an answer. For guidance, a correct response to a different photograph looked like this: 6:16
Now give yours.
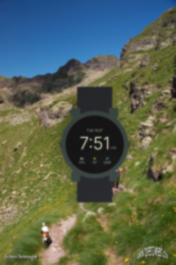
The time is 7:51
